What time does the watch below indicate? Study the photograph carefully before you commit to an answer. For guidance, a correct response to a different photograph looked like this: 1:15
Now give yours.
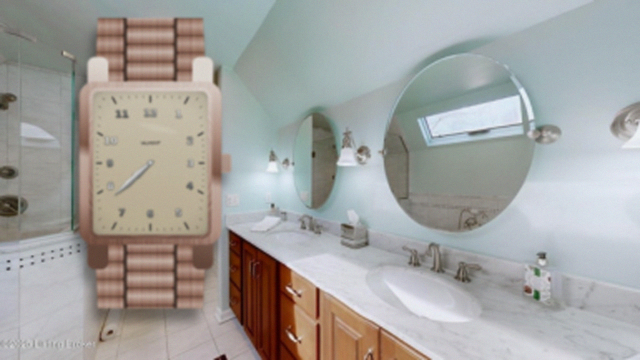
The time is 7:38
